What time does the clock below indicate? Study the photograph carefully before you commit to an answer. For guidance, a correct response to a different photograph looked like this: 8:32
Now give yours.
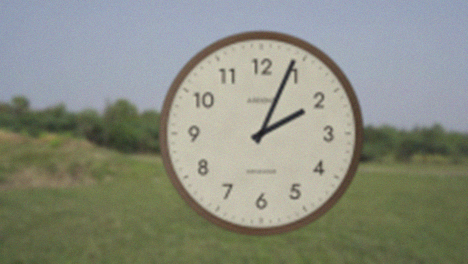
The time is 2:04
